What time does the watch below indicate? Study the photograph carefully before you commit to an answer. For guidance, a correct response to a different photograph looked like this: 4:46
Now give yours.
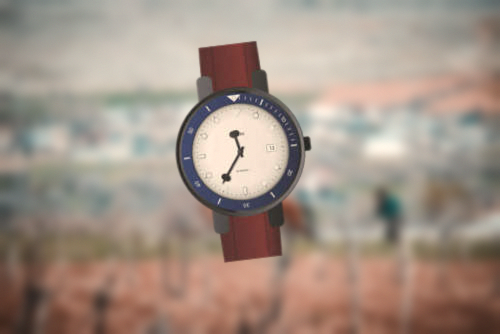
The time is 11:36
